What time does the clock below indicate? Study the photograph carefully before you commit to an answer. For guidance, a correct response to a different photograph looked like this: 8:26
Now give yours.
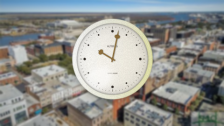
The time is 10:02
